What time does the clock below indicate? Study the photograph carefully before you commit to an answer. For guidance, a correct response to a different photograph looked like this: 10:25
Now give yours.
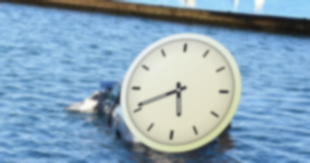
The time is 5:41
